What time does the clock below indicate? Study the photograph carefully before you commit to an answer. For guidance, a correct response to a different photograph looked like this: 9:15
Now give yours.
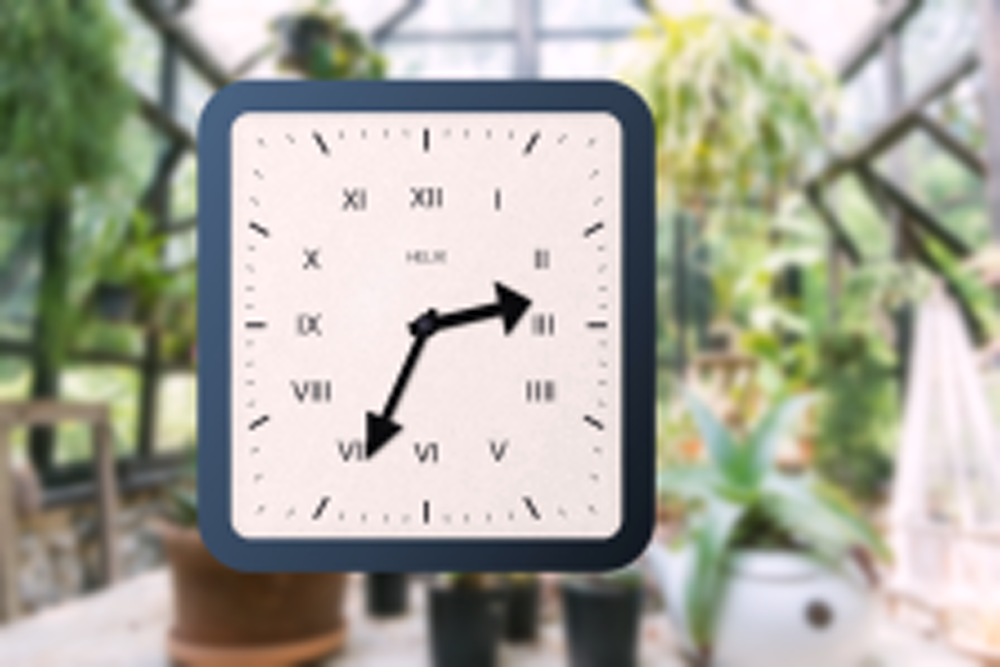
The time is 2:34
